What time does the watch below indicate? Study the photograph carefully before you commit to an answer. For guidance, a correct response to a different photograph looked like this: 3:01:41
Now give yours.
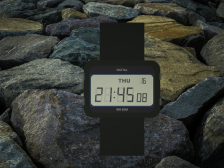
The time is 21:45:08
